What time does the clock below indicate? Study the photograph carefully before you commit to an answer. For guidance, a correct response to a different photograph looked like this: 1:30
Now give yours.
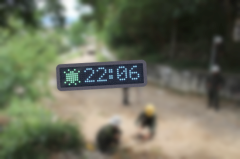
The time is 22:06
